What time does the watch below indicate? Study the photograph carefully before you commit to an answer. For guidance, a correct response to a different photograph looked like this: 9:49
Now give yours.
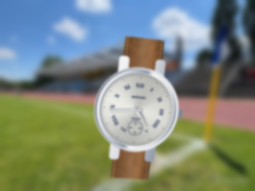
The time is 4:44
